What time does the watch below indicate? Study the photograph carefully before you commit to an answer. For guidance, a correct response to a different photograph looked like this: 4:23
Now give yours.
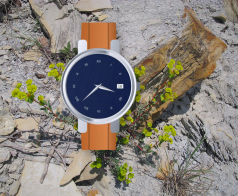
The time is 3:38
